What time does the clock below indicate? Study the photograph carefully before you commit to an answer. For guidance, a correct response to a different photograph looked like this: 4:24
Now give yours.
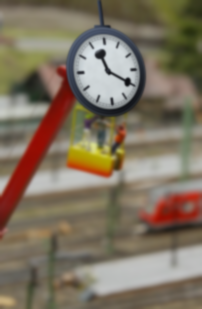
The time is 11:20
